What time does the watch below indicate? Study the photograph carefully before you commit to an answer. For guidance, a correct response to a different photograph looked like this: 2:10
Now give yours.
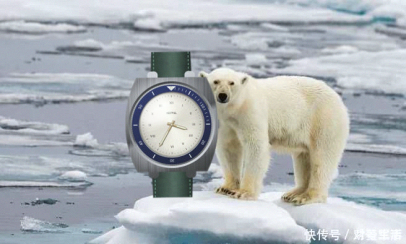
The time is 3:35
